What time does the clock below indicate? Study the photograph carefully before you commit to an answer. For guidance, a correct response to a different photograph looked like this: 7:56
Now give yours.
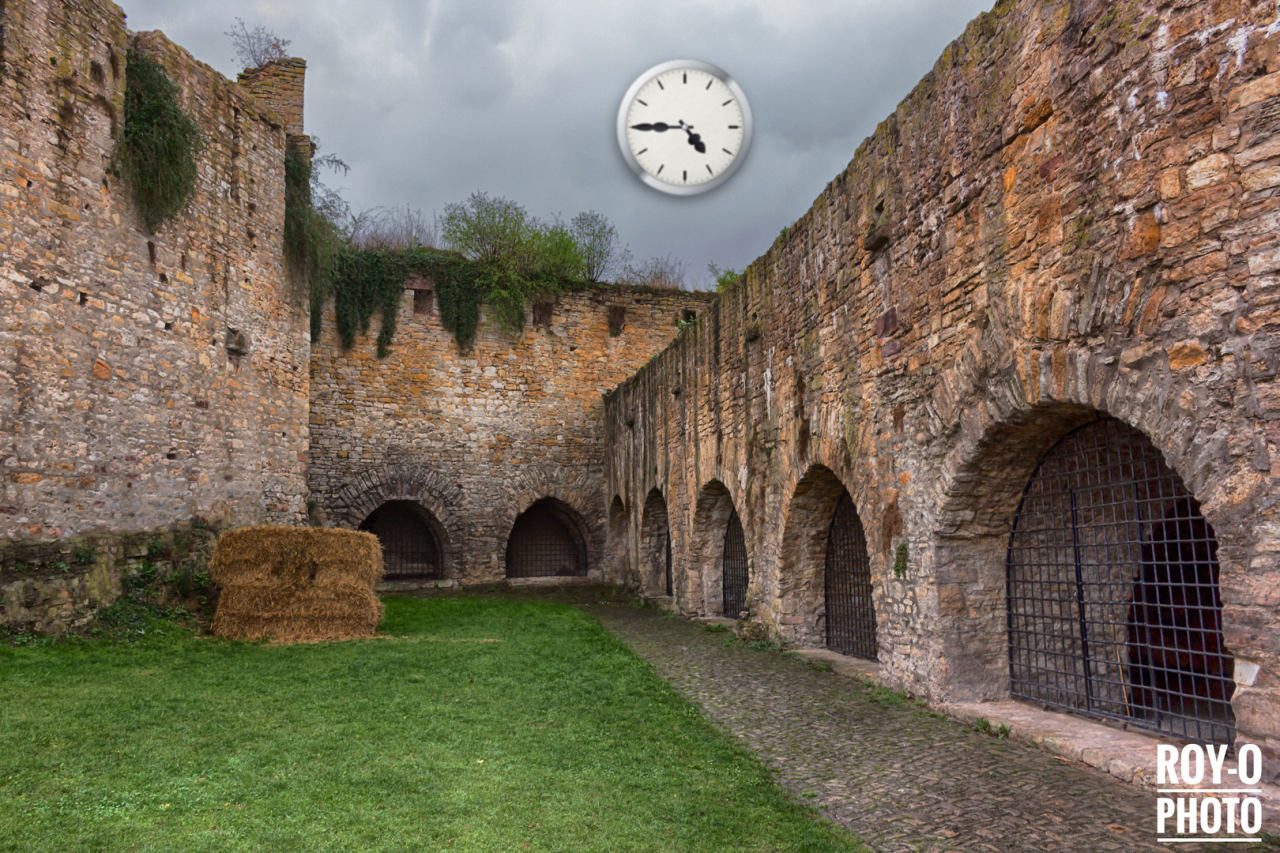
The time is 4:45
